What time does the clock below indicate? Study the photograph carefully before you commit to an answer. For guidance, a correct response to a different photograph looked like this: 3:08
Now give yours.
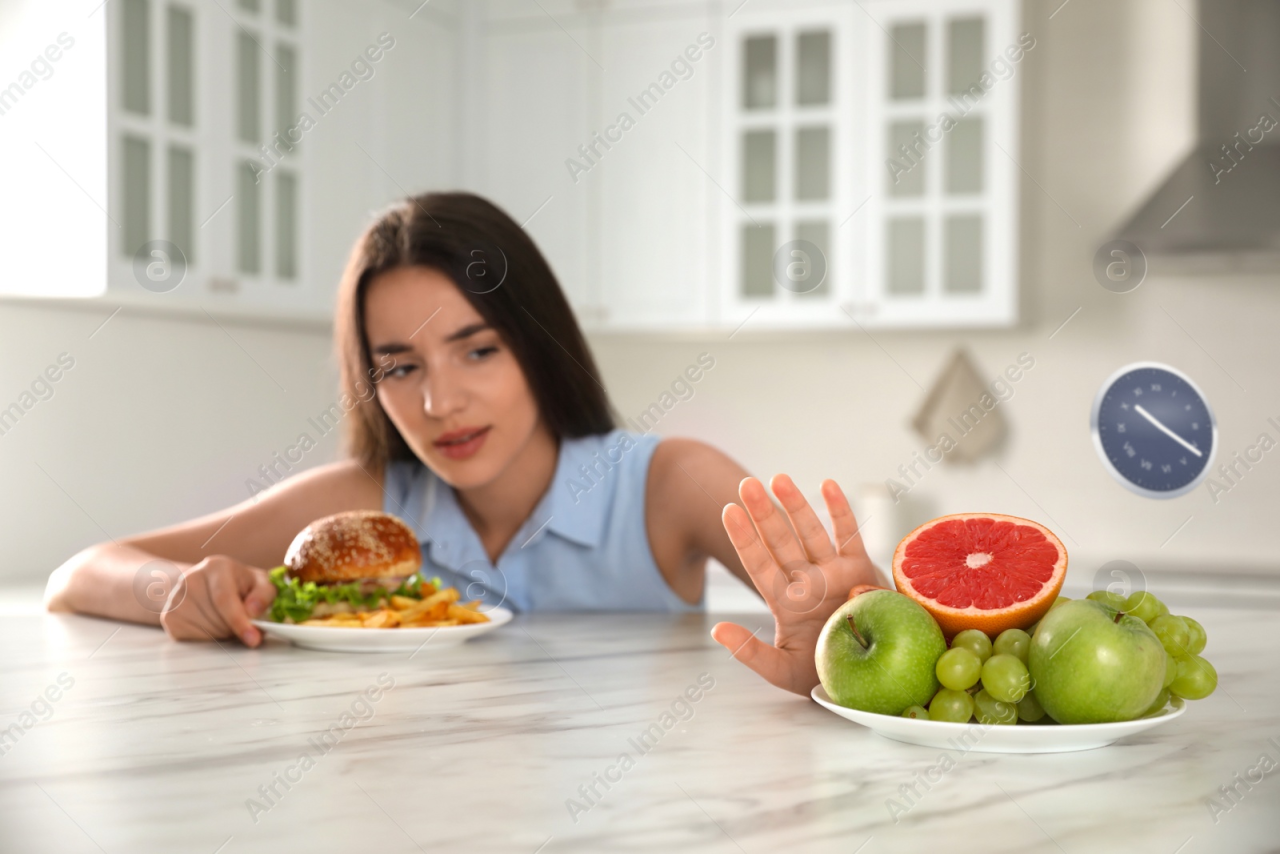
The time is 10:21
